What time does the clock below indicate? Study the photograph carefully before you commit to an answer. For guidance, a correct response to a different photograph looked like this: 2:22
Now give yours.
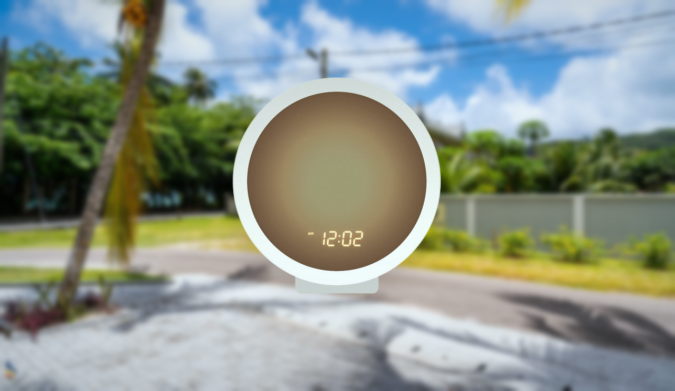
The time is 12:02
